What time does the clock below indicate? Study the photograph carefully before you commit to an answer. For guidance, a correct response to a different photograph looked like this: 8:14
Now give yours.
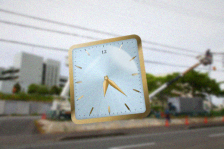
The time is 6:23
